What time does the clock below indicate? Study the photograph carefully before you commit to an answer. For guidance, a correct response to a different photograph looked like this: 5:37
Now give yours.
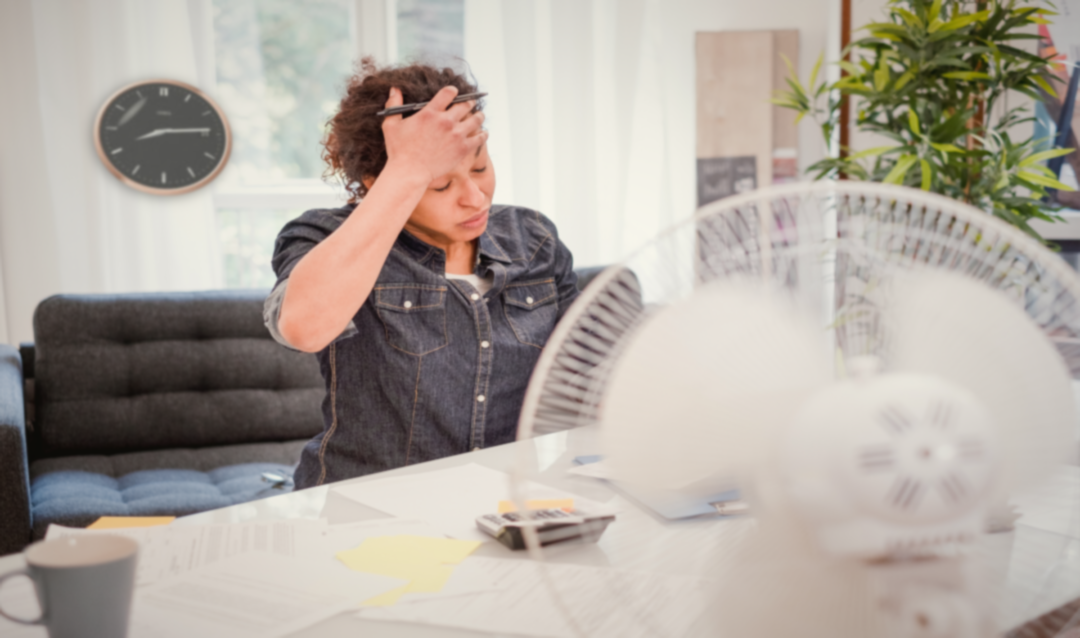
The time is 8:14
